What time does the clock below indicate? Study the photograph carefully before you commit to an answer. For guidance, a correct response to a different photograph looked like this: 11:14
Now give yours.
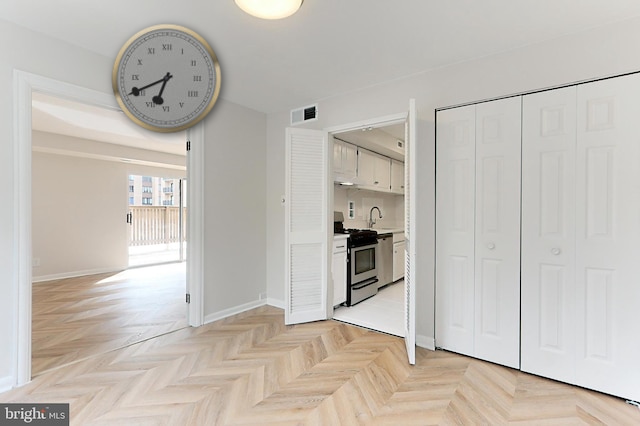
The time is 6:41
